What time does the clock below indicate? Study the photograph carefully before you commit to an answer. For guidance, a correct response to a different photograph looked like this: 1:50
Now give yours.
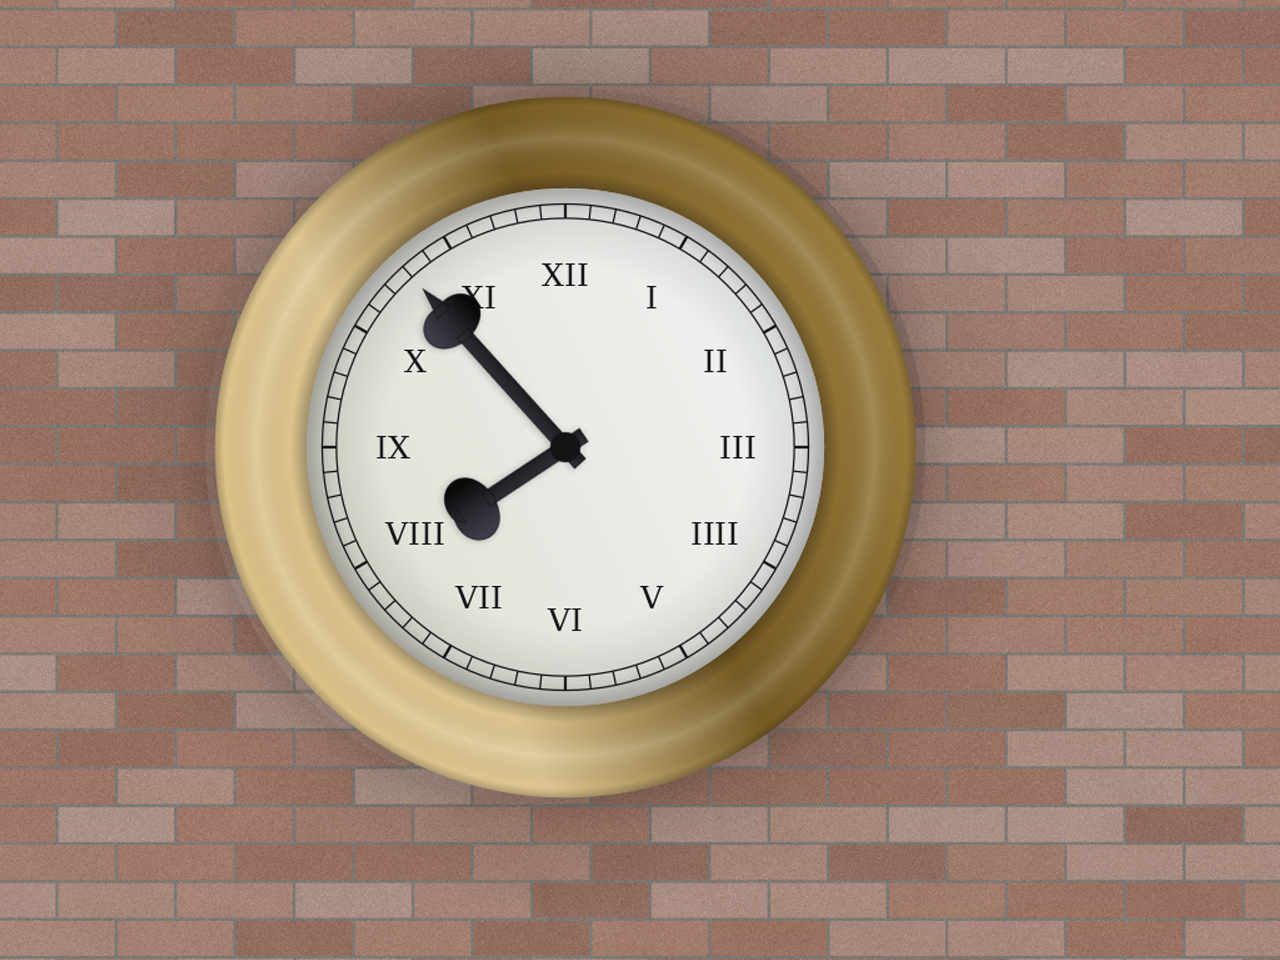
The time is 7:53
